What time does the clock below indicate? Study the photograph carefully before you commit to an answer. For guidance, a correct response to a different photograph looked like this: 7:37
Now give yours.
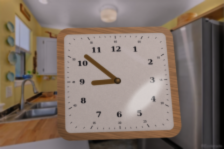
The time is 8:52
